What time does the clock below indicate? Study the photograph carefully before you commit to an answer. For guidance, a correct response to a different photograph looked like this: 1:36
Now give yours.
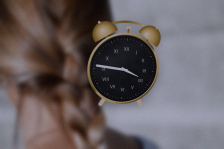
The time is 3:46
